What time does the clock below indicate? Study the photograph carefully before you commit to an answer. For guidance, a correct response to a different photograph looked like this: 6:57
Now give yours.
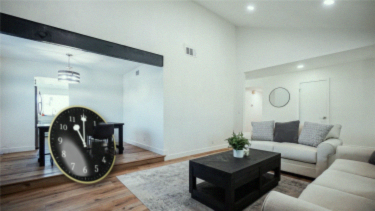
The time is 11:00
